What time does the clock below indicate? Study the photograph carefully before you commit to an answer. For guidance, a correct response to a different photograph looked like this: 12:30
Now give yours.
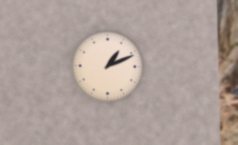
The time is 1:11
